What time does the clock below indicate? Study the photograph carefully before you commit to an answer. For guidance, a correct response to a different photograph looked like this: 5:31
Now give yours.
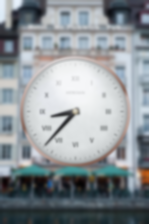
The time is 8:37
